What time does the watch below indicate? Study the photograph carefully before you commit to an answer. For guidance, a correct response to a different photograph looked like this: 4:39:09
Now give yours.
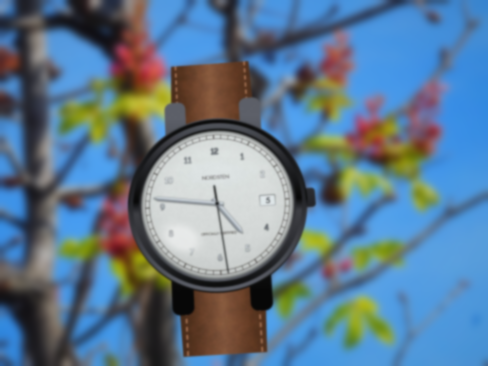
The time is 4:46:29
